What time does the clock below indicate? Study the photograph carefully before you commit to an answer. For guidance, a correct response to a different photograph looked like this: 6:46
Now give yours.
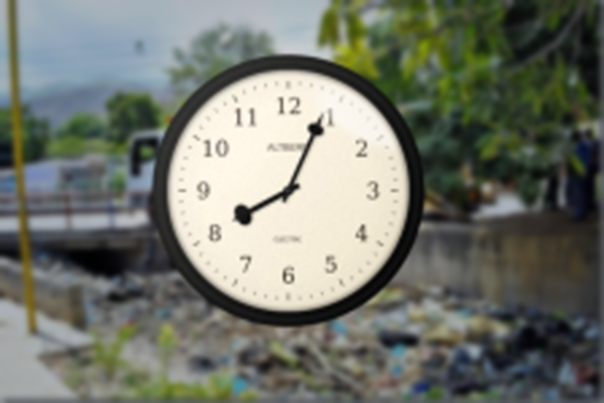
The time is 8:04
